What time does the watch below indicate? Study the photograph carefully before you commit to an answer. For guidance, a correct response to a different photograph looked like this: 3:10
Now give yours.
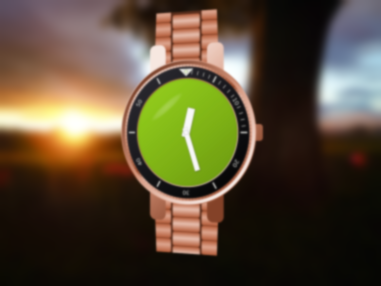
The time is 12:27
